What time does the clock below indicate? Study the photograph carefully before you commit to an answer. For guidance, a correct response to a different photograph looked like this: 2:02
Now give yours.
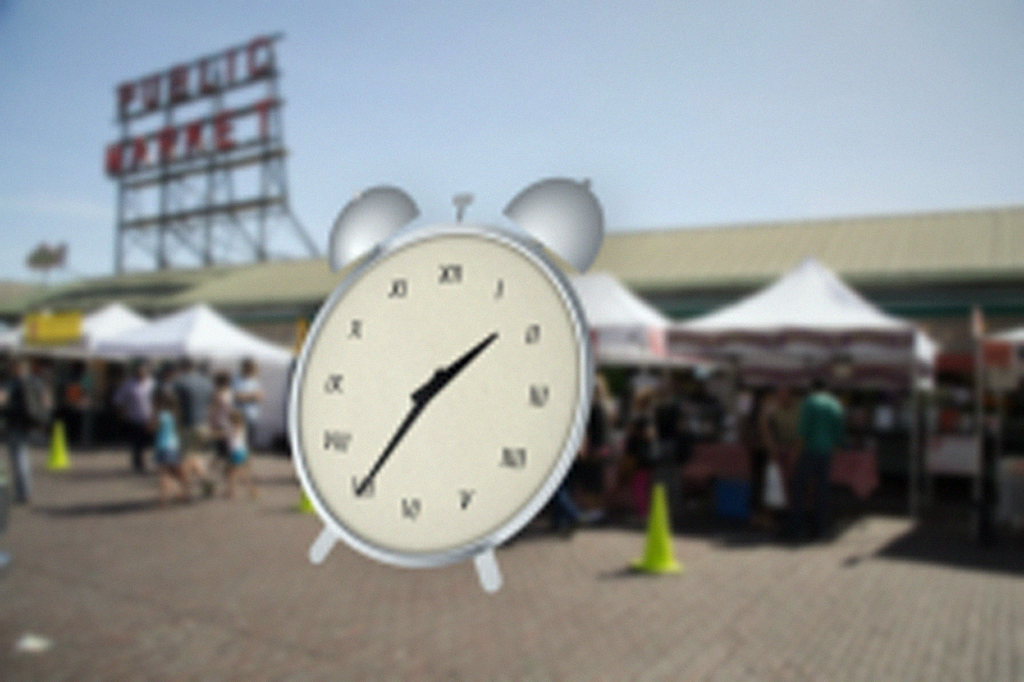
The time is 1:35
